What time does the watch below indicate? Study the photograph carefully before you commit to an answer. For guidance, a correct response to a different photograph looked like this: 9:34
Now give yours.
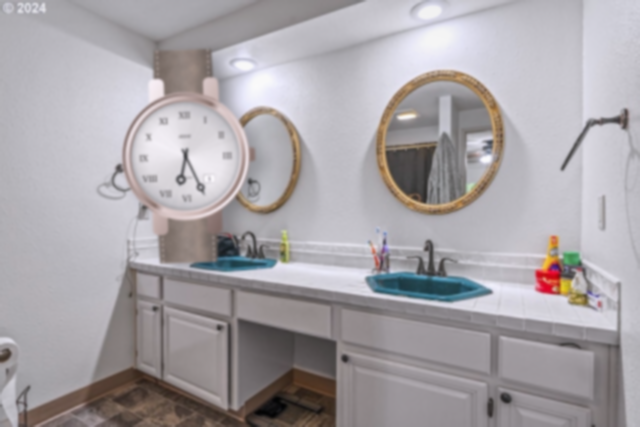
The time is 6:26
